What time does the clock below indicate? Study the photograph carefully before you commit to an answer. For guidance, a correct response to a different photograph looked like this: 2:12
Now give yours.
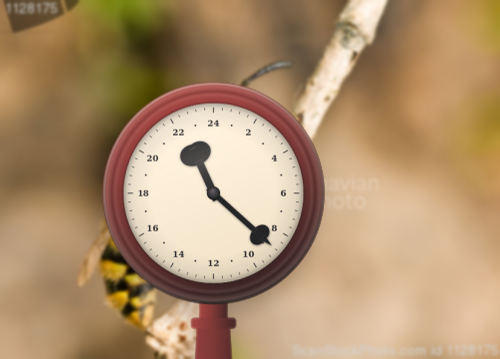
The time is 22:22
